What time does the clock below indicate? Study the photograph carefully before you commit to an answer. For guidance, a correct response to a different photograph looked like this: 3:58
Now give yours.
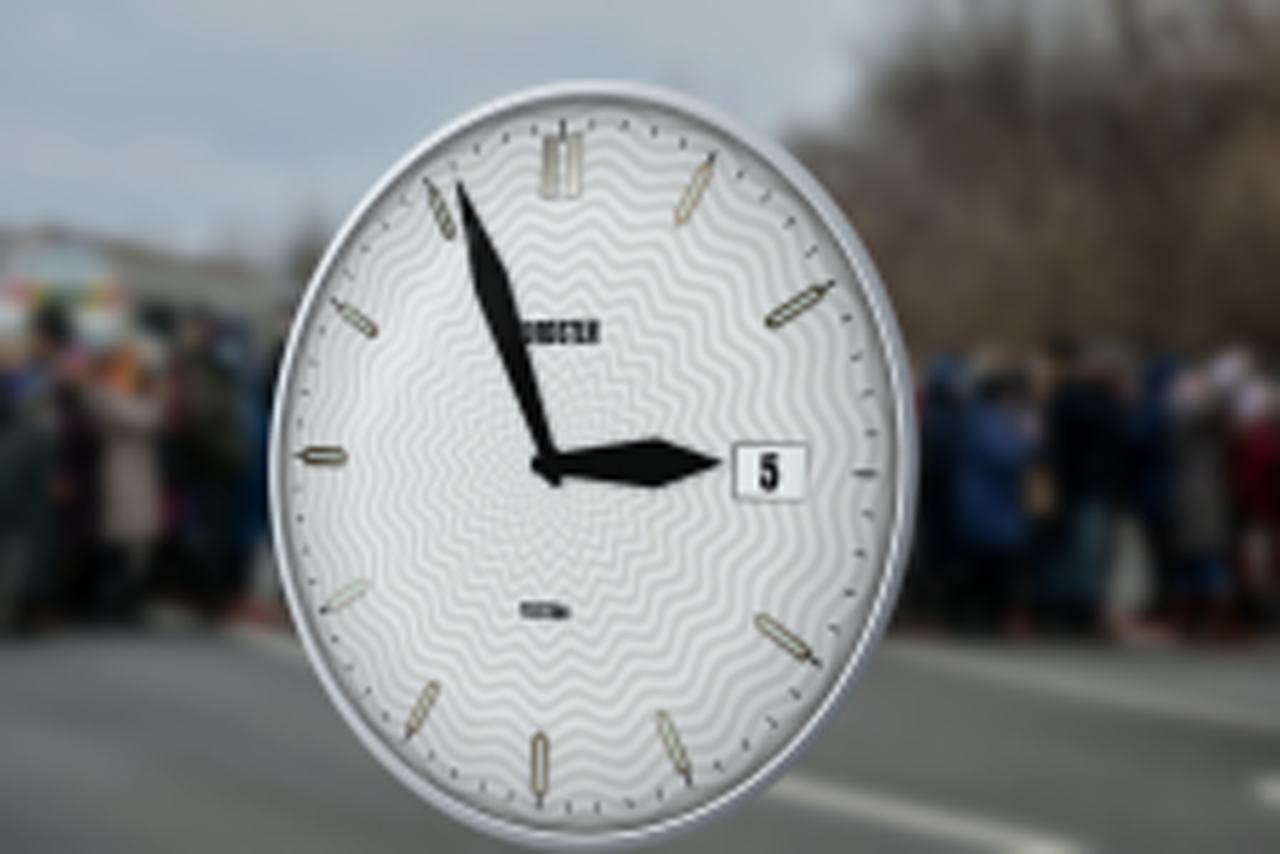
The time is 2:56
